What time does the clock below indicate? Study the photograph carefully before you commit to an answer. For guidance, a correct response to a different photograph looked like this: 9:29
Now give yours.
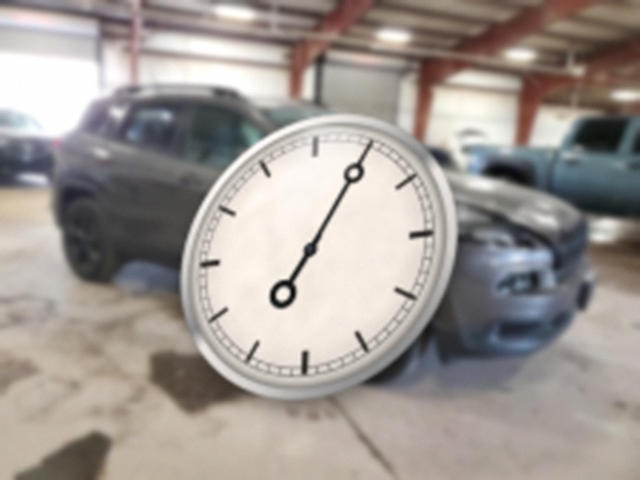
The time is 7:05
